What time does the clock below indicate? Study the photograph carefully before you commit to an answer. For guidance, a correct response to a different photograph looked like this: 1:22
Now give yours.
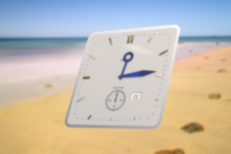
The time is 12:14
